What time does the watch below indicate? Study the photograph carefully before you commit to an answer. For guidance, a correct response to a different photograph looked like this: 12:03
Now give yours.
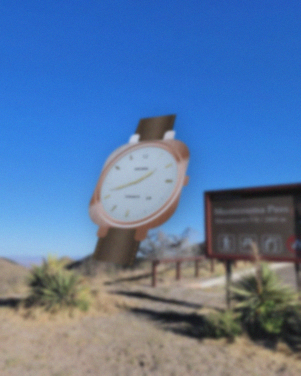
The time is 1:42
